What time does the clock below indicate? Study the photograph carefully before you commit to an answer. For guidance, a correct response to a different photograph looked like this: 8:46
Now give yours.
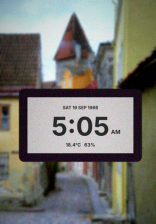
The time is 5:05
